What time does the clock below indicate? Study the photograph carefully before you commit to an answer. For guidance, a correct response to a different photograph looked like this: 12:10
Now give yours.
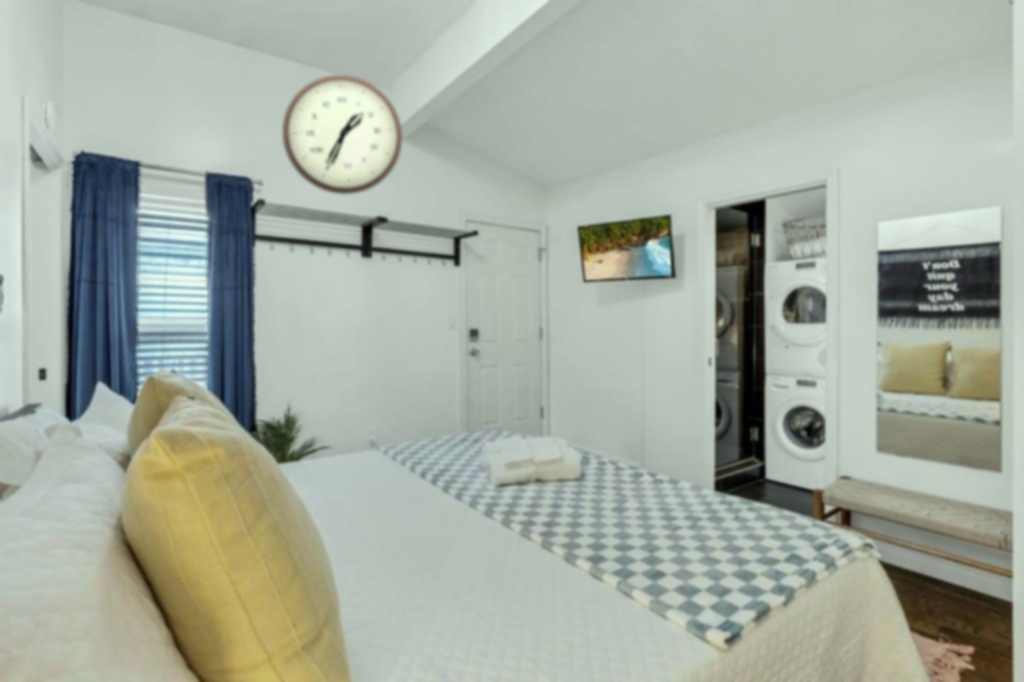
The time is 1:35
